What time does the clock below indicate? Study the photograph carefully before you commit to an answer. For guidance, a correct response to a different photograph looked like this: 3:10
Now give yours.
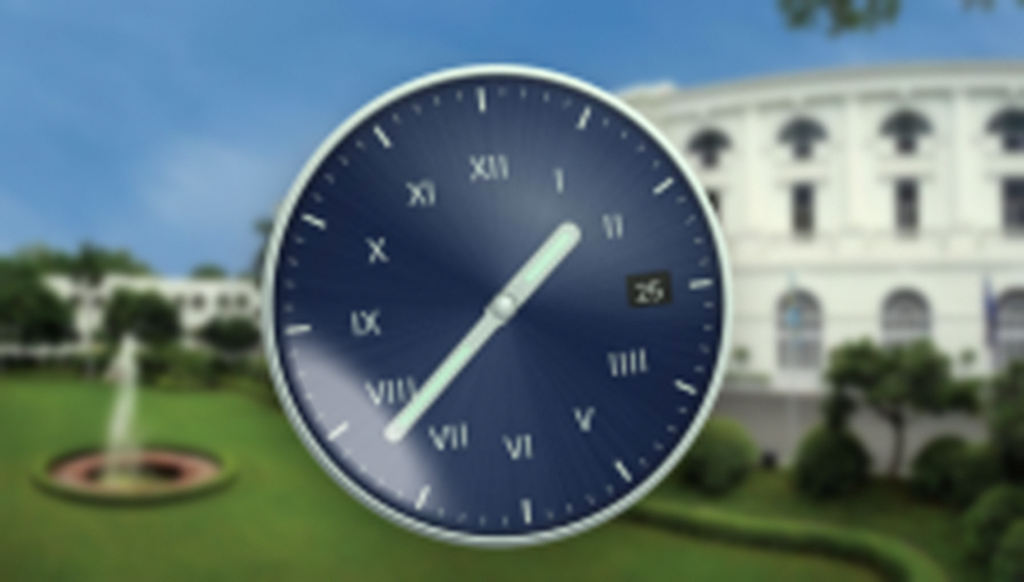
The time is 1:38
